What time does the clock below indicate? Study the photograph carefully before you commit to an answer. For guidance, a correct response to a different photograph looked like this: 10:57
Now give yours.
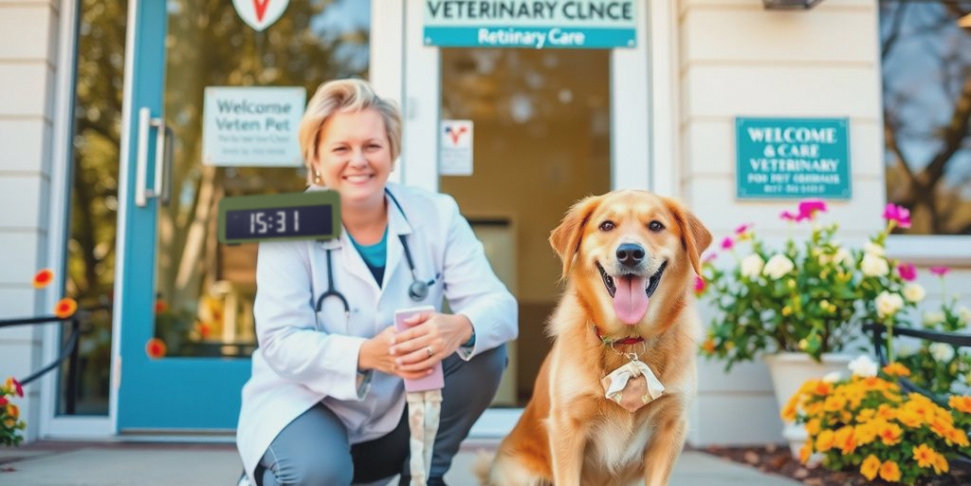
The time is 15:31
